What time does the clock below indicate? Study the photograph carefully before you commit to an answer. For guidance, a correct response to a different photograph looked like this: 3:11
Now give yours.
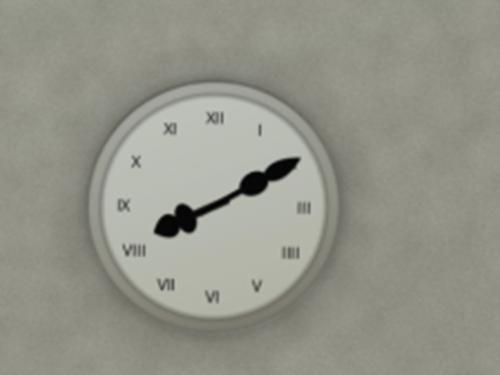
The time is 8:10
